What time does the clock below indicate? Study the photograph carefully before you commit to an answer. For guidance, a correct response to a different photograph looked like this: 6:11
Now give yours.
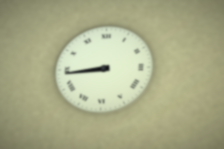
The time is 8:44
